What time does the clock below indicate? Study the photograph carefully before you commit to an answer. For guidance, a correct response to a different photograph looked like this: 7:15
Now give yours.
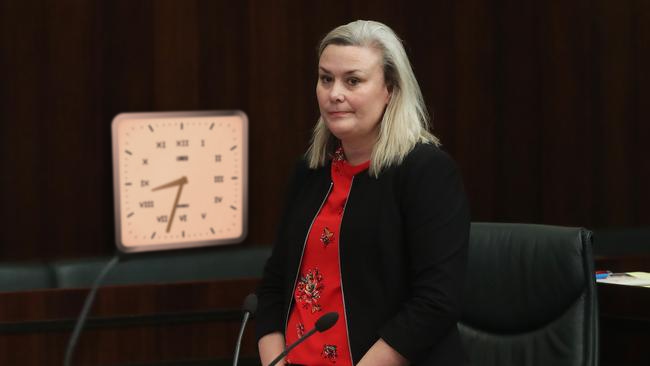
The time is 8:33
